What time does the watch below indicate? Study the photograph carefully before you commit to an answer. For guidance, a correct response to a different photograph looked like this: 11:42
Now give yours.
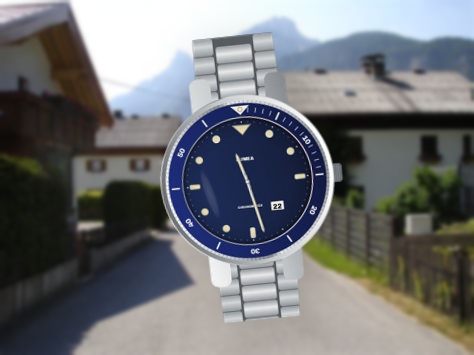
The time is 11:28
